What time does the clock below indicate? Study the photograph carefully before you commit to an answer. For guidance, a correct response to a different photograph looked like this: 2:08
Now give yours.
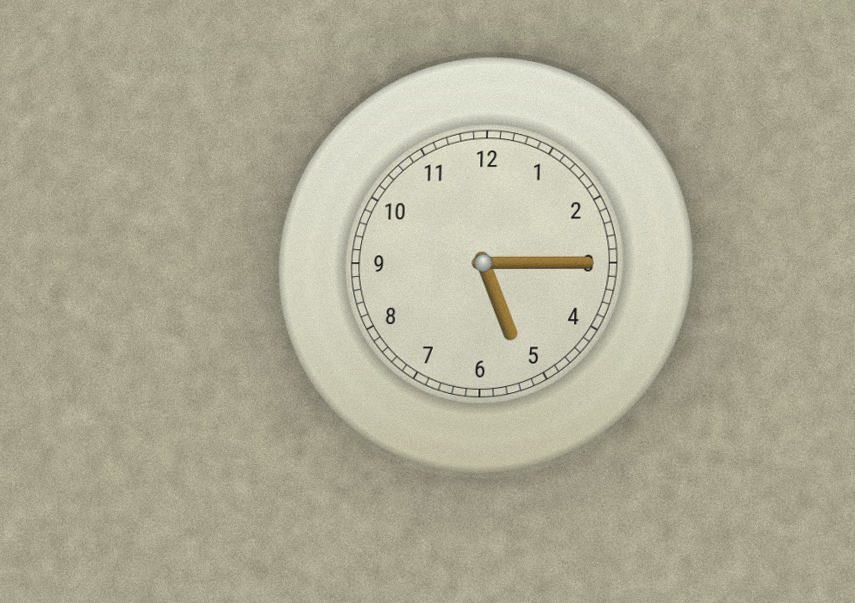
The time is 5:15
